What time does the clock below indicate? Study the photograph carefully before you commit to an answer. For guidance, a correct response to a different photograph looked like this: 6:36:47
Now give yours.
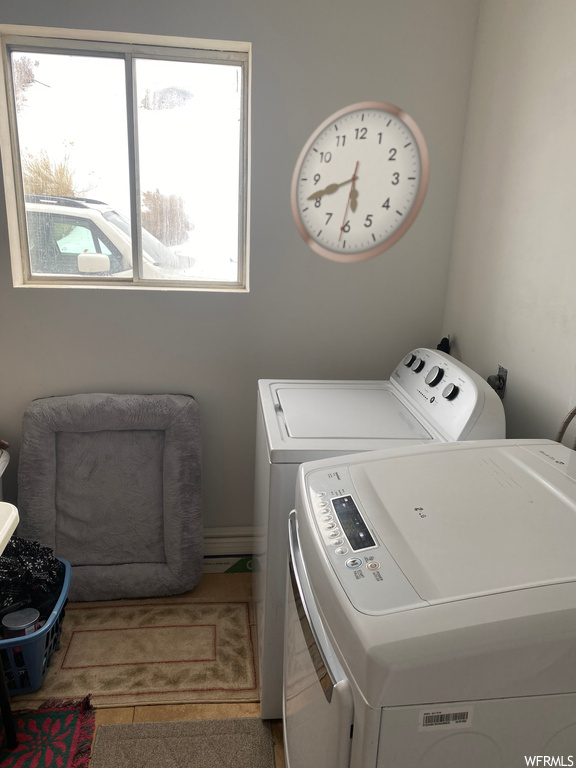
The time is 5:41:31
